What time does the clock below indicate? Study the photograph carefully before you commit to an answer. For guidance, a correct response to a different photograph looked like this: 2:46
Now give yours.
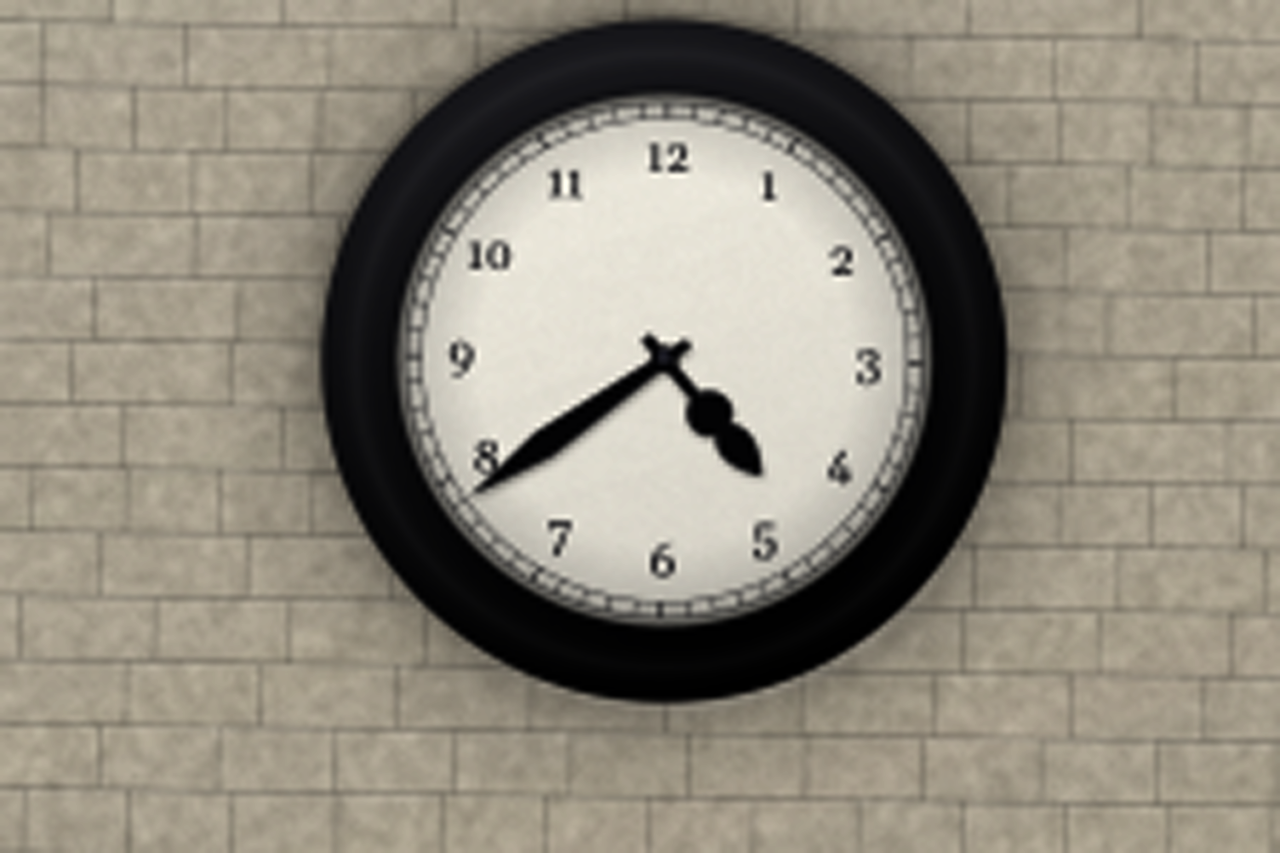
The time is 4:39
